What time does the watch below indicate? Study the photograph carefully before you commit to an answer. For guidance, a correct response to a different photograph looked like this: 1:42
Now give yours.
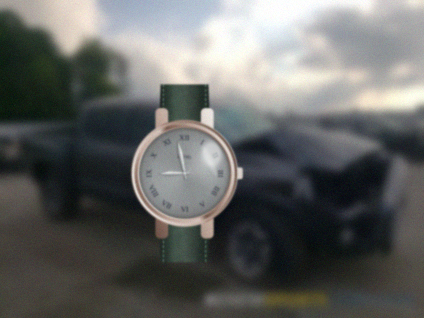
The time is 8:58
